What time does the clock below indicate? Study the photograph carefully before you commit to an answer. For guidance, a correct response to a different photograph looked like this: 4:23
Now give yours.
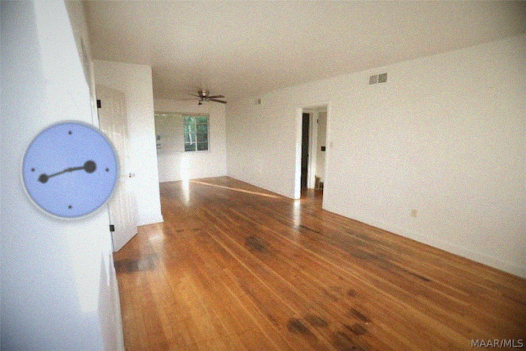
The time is 2:42
